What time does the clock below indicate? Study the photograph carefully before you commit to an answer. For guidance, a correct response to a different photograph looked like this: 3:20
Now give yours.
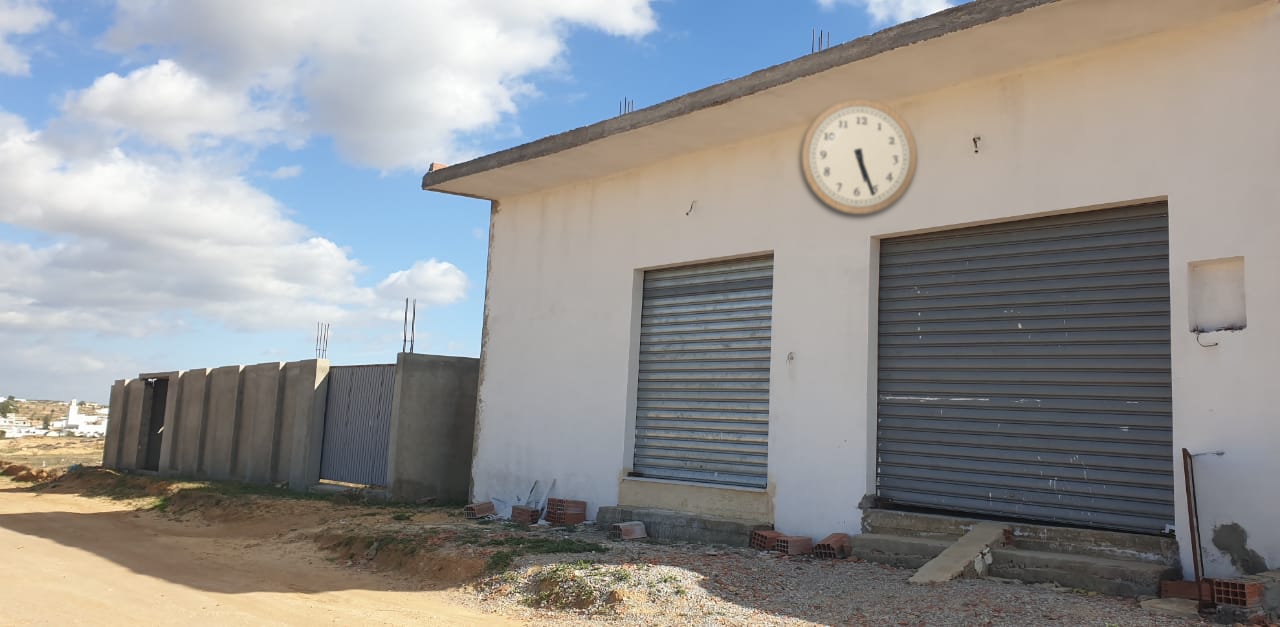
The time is 5:26
